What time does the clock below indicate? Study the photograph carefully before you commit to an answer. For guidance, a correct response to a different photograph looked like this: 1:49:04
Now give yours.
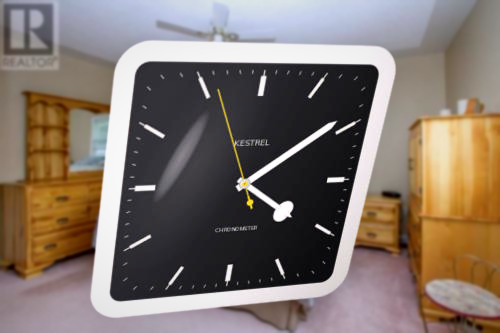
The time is 4:08:56
